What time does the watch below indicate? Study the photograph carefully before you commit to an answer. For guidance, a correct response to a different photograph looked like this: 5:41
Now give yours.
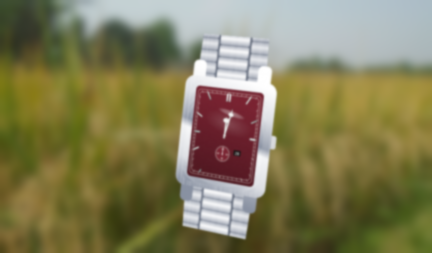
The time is 12:02
